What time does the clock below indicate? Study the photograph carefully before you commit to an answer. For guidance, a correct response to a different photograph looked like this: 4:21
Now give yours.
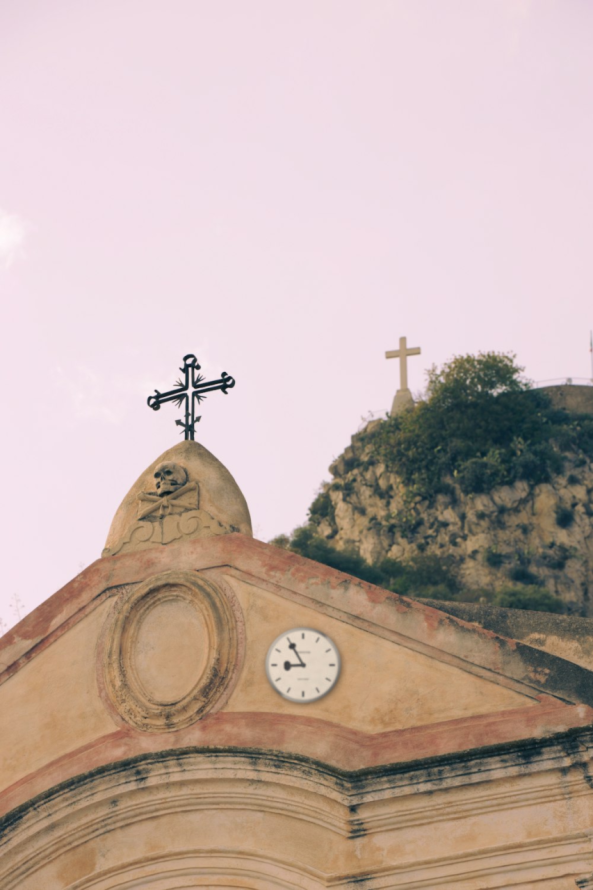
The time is 8:55
